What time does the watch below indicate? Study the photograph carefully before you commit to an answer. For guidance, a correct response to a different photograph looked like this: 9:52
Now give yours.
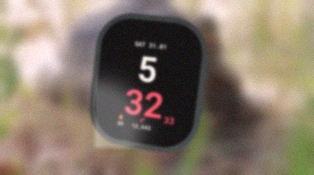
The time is 5:32
